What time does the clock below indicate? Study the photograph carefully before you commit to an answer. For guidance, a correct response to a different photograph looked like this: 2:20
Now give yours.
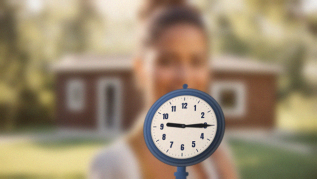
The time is 9:15
